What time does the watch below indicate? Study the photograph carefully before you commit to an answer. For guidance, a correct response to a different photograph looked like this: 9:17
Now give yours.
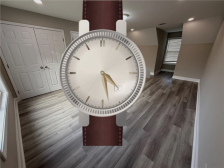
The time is 4:28
